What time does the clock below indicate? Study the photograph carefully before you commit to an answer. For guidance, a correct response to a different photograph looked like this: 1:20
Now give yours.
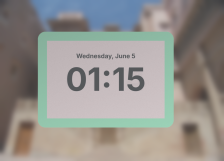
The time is 1:15
